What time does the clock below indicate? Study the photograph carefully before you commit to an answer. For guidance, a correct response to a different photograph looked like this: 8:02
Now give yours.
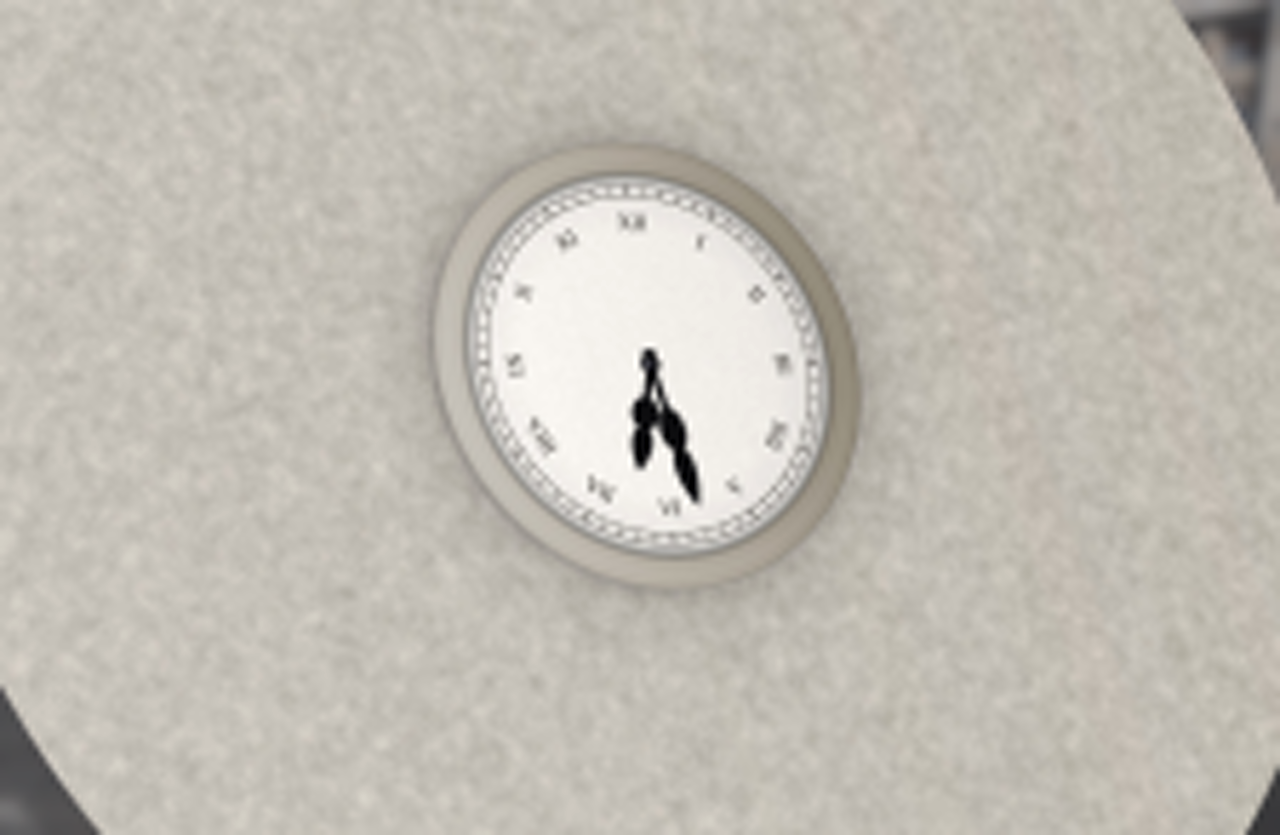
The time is 6:28
